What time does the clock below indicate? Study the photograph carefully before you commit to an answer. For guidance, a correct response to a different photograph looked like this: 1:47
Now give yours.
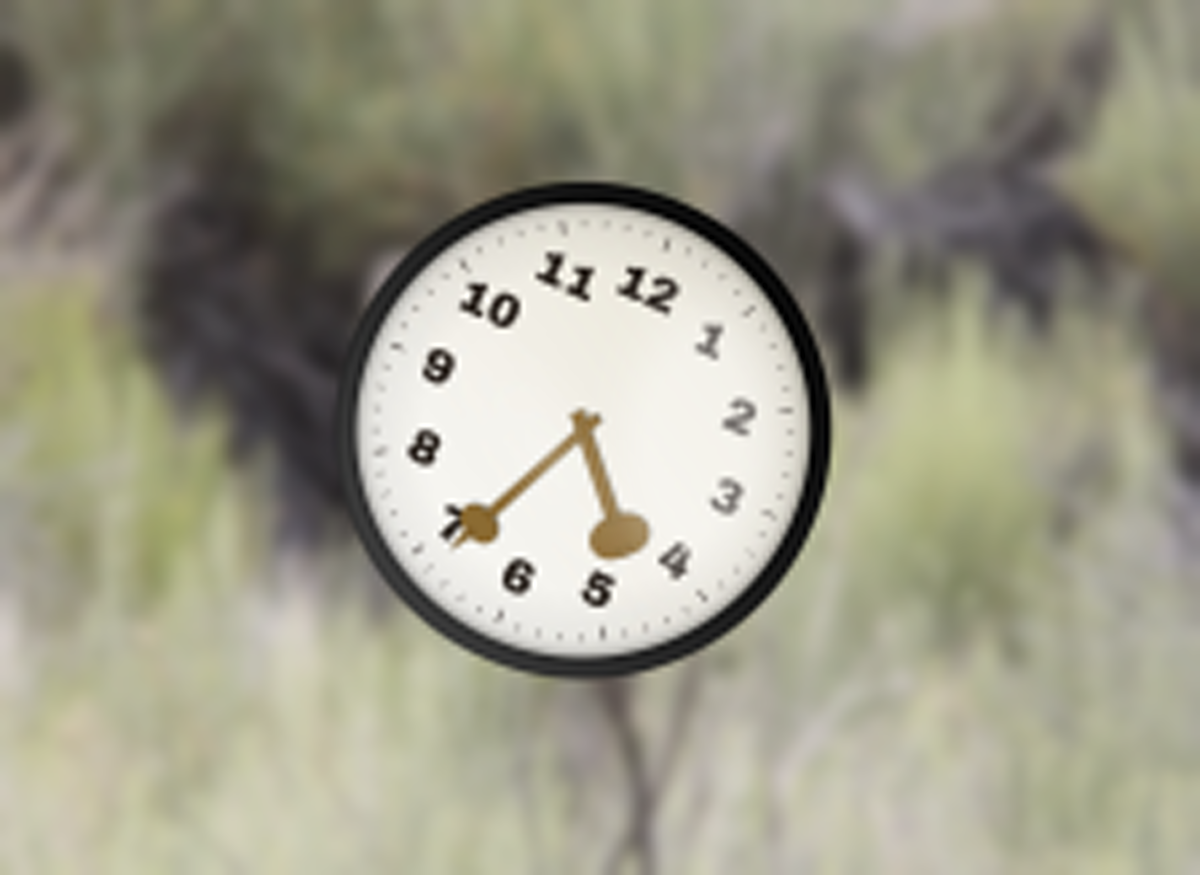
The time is 4:34
